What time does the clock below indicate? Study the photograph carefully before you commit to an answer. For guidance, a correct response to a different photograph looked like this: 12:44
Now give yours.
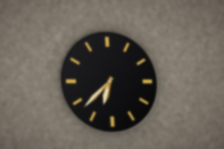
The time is 6:38
